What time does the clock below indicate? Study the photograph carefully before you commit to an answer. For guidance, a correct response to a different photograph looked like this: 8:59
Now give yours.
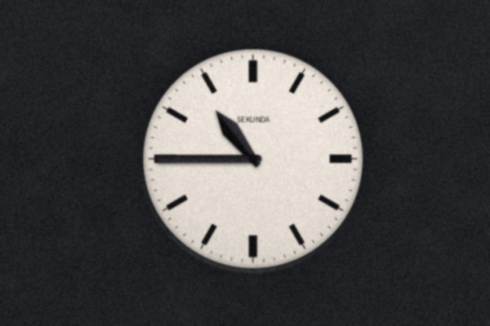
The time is 10:45
